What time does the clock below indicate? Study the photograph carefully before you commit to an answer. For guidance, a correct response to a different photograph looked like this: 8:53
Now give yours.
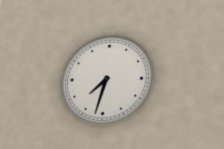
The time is 7:32
